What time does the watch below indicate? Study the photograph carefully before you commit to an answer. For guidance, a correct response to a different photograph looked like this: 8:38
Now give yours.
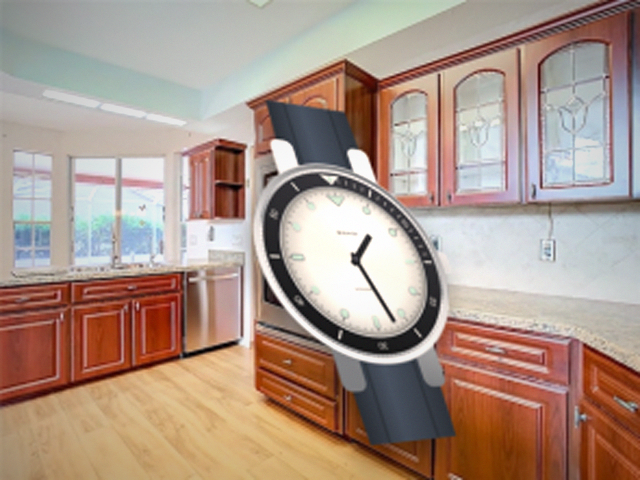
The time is 1:27
